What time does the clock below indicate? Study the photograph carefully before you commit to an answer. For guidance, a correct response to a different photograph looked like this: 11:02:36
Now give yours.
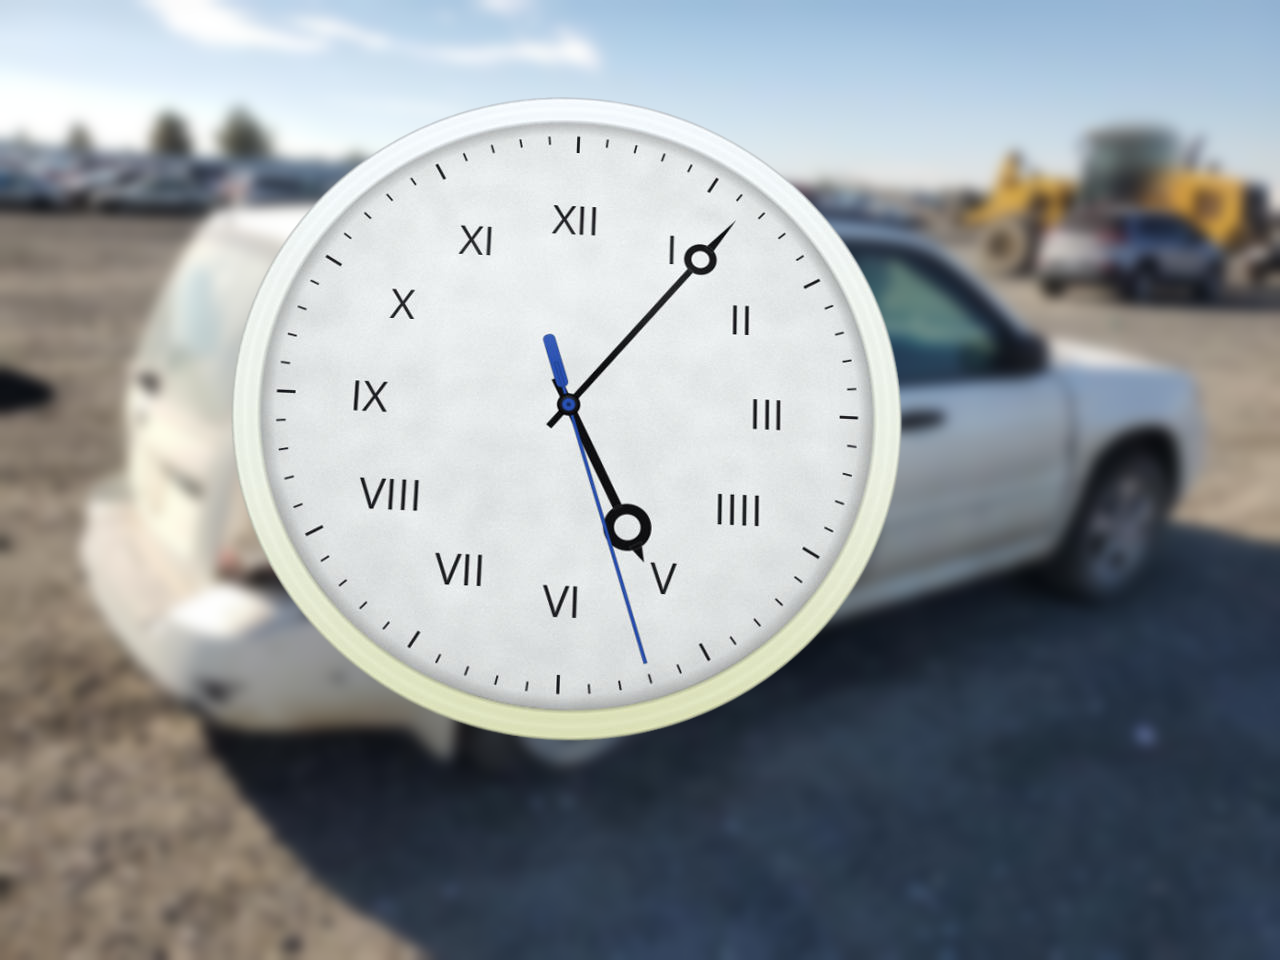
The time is 5:06:27
